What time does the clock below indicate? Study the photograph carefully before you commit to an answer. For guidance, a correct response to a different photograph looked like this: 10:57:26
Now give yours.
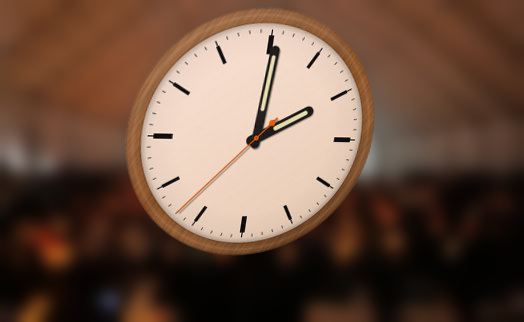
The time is 2:00:37
